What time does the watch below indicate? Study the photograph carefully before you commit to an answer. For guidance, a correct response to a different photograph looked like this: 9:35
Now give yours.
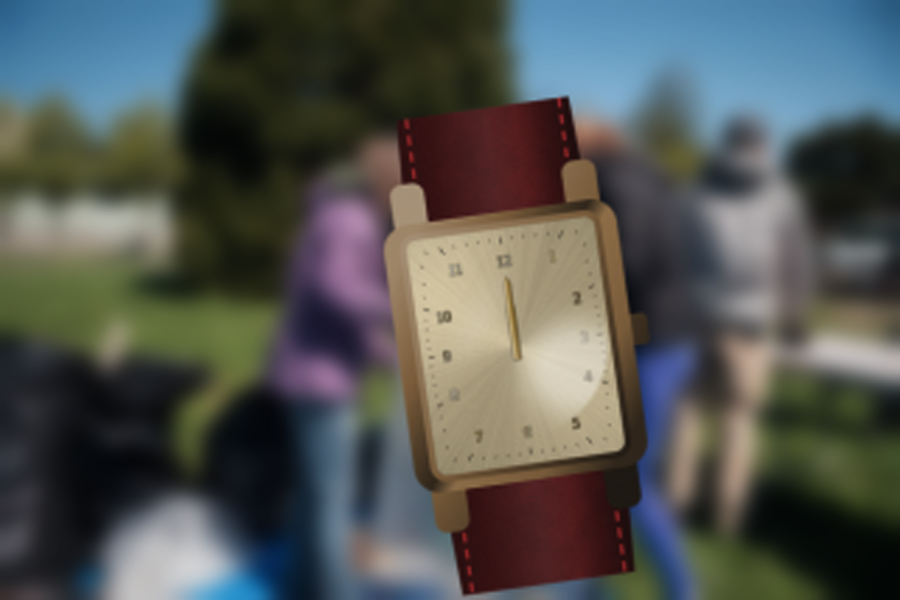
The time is 12:00
